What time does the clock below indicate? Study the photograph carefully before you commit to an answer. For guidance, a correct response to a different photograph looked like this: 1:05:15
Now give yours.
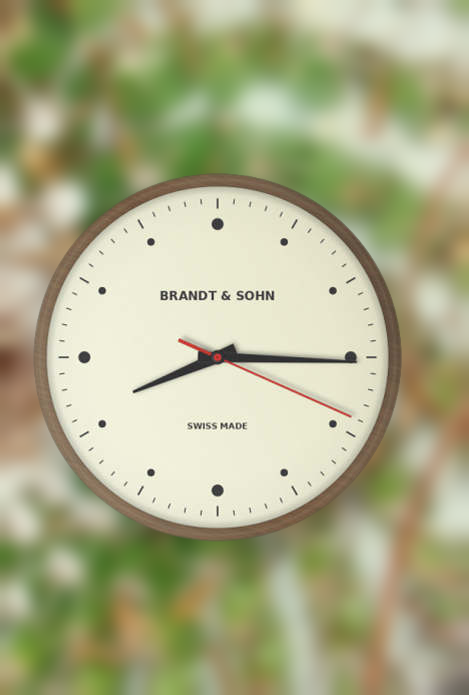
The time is 8:15:19
